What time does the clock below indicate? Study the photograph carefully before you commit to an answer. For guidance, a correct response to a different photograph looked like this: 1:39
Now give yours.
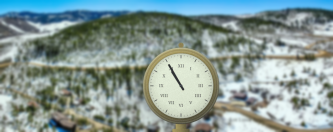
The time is 10:55
